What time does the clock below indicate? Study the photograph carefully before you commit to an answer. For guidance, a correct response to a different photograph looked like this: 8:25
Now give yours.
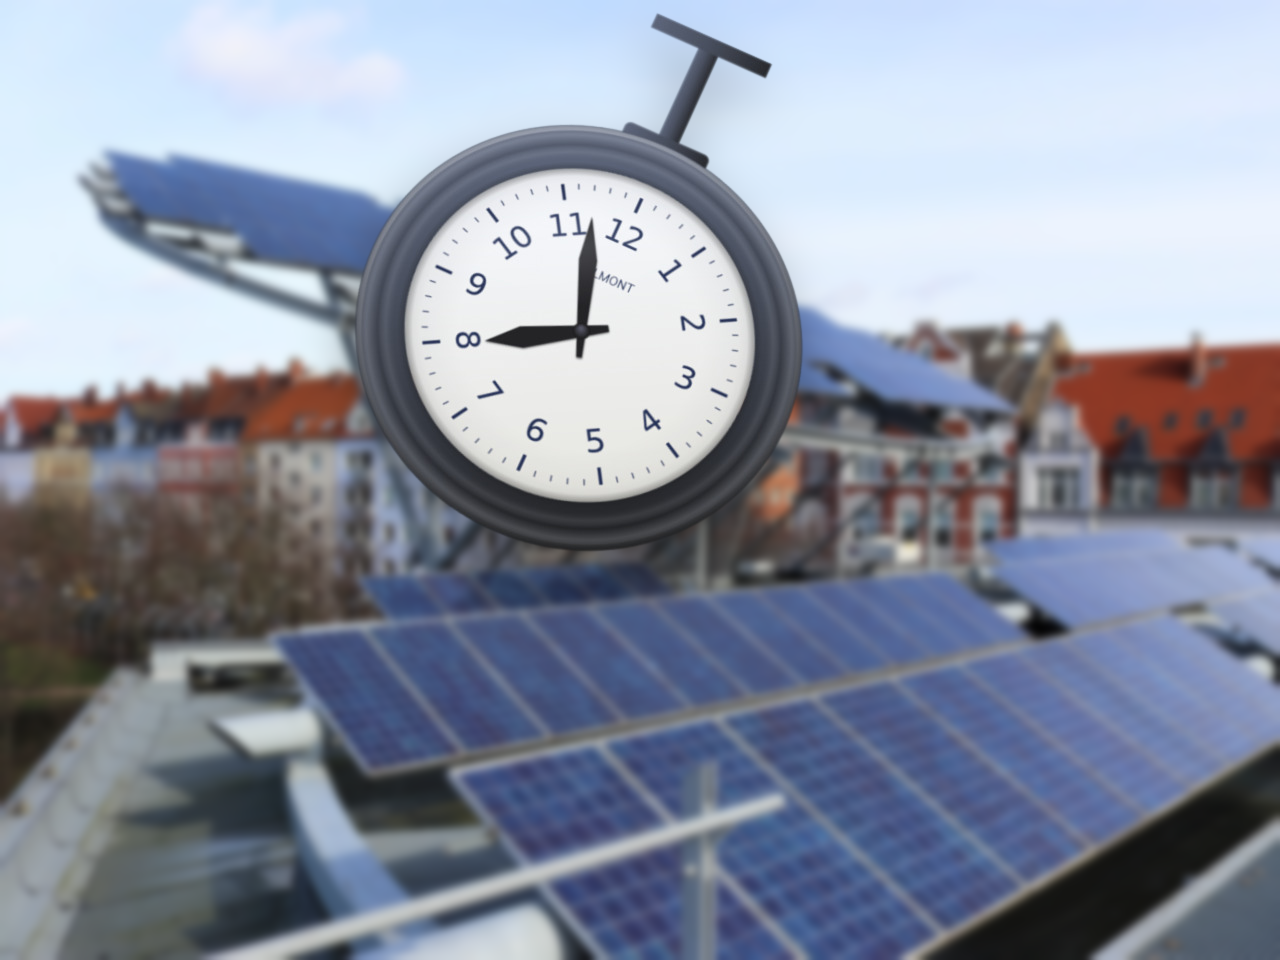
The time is 7:57
